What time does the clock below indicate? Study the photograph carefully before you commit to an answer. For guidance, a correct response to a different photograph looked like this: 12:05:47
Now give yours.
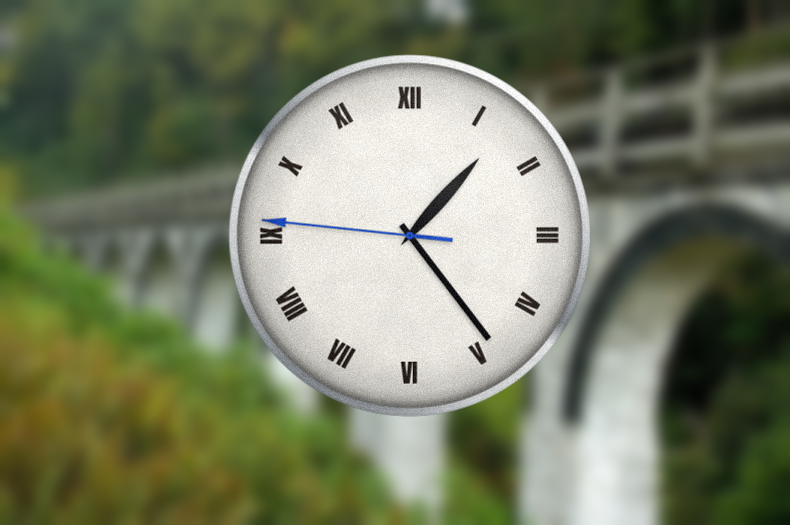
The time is 1:23:46
